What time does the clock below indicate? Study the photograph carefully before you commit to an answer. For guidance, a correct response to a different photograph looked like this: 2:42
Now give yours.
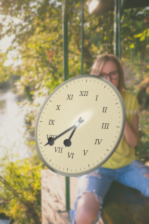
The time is 6:39
